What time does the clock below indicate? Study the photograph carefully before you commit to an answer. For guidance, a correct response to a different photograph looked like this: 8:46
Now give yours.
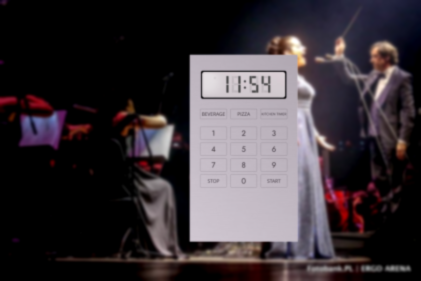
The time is 11:54
